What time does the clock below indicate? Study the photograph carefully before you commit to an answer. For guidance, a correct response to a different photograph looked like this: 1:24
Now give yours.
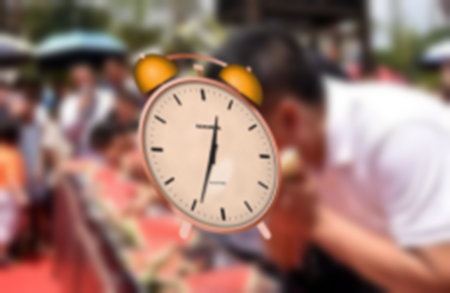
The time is 12:34
